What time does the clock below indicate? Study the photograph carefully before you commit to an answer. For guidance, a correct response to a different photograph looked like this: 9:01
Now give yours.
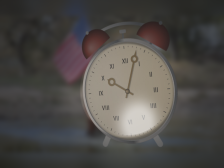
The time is 10:03
